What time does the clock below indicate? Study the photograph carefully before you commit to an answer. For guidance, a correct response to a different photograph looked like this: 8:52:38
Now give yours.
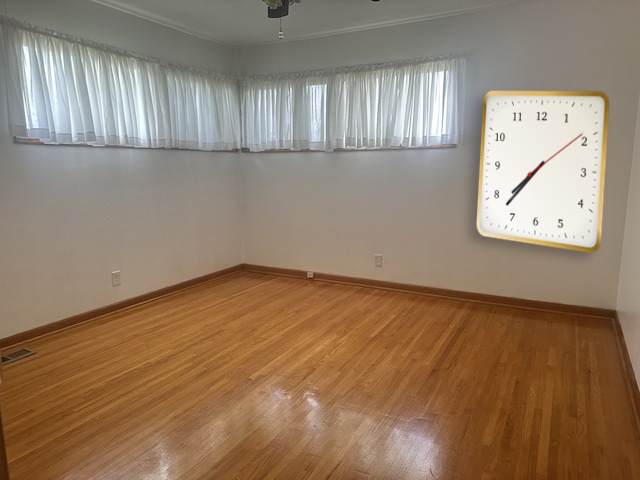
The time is 7:37:09
